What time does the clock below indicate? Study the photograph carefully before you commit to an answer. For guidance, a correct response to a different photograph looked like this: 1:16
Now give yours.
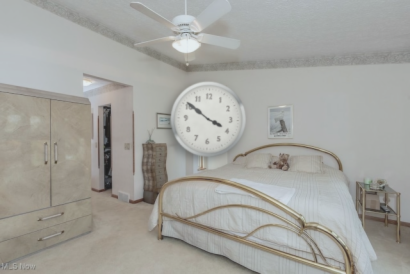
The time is 3:51
